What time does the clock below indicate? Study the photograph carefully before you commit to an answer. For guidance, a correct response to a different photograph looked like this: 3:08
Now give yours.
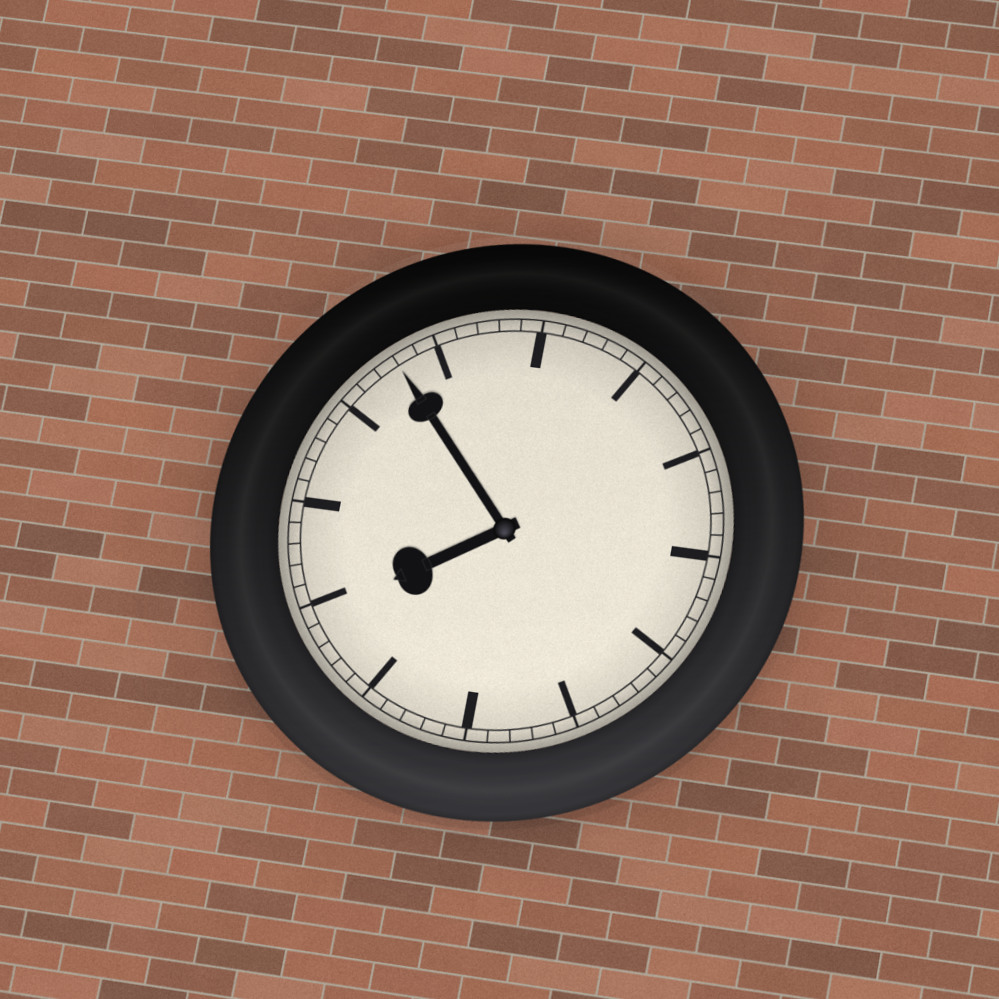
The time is 7:53
